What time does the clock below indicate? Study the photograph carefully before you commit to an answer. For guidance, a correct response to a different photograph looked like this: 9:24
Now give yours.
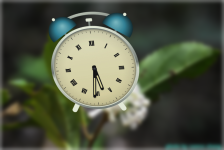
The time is 5:31
